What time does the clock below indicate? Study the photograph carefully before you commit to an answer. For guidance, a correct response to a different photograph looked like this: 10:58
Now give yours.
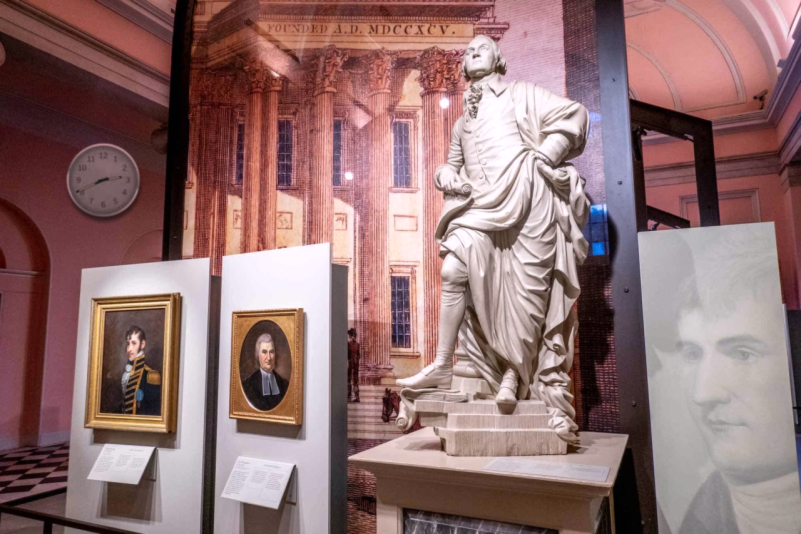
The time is 2:41
